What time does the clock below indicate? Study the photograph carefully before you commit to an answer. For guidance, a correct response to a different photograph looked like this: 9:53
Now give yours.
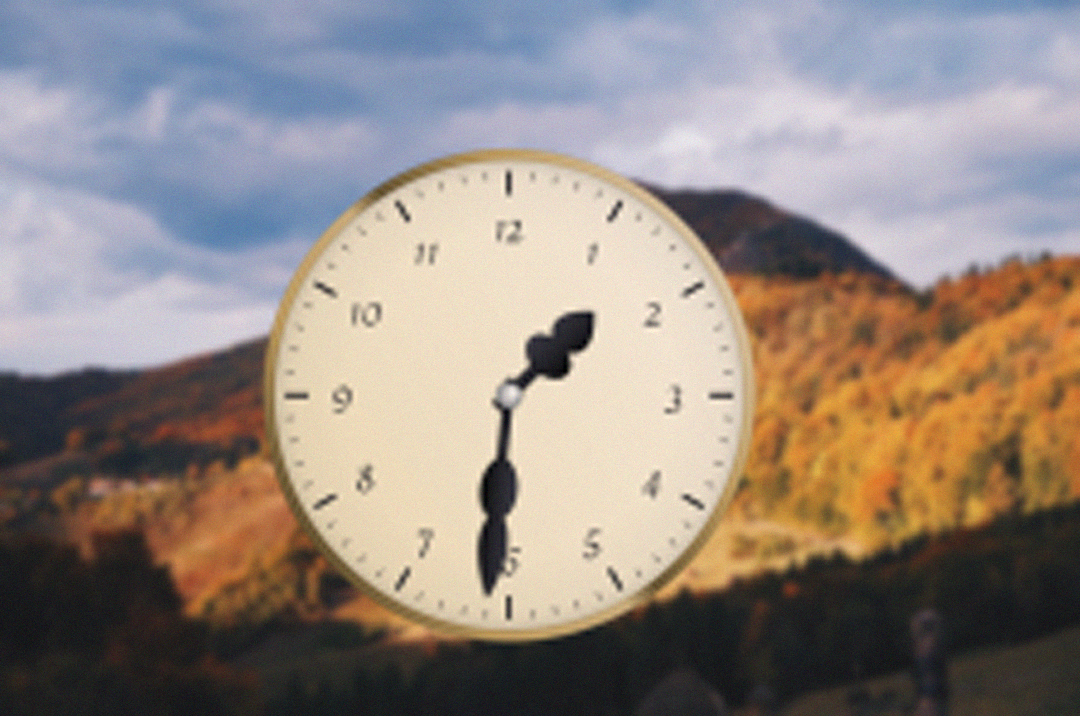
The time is 1:31
